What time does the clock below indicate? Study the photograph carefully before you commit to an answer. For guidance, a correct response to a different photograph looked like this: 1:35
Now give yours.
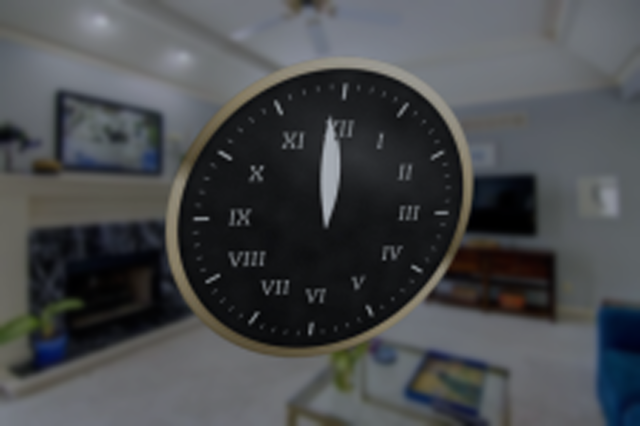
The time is 11:59
